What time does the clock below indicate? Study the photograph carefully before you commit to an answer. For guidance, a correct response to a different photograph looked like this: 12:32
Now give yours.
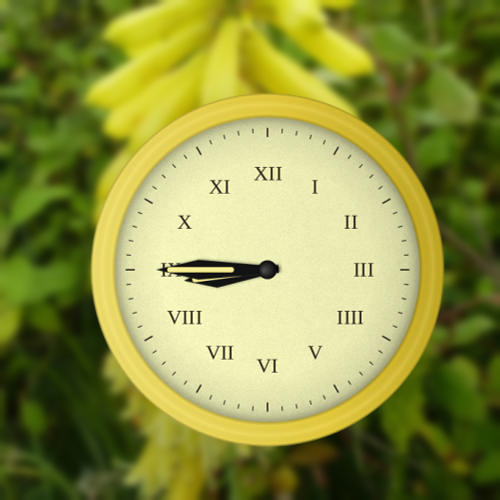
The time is 8:45
